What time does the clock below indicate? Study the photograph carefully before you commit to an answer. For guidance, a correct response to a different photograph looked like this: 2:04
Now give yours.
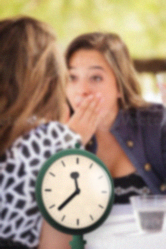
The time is 11:38
